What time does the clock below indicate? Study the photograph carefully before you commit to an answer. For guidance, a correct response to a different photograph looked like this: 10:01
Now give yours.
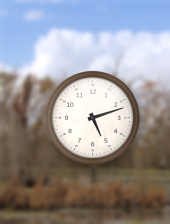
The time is 5:12
